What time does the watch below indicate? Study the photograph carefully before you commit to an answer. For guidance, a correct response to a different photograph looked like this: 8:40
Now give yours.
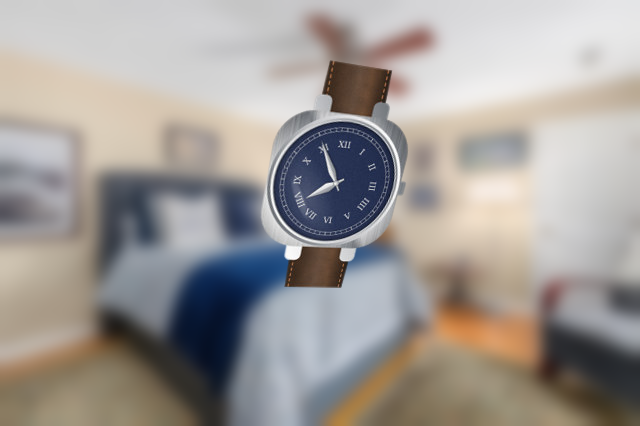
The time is 7:55
